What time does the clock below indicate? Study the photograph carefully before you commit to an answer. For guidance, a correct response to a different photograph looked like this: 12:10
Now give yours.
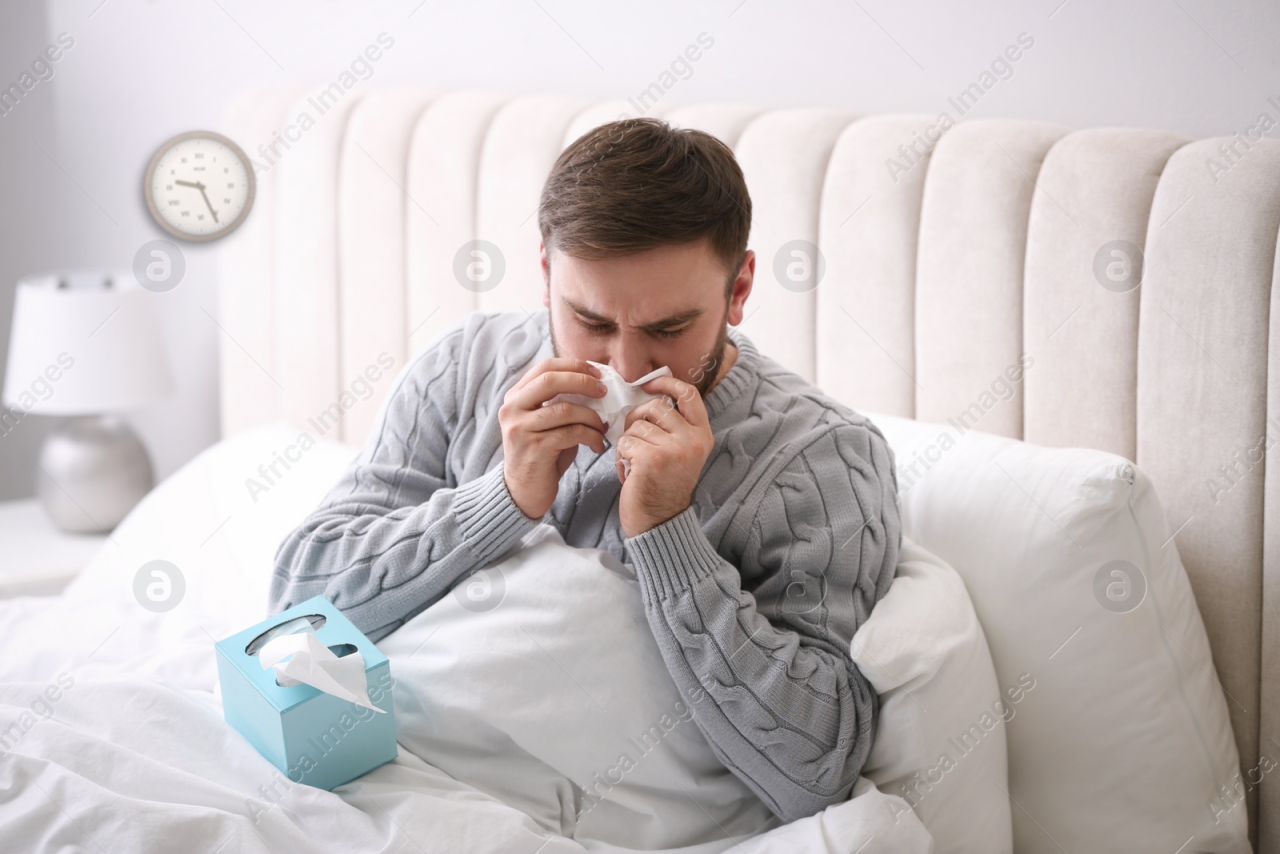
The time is 9:26
